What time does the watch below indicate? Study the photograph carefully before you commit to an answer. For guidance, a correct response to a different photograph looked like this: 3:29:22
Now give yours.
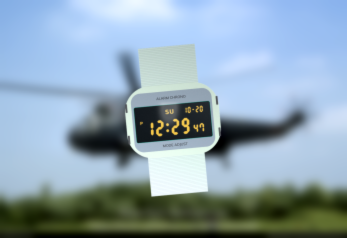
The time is 12:29:47
